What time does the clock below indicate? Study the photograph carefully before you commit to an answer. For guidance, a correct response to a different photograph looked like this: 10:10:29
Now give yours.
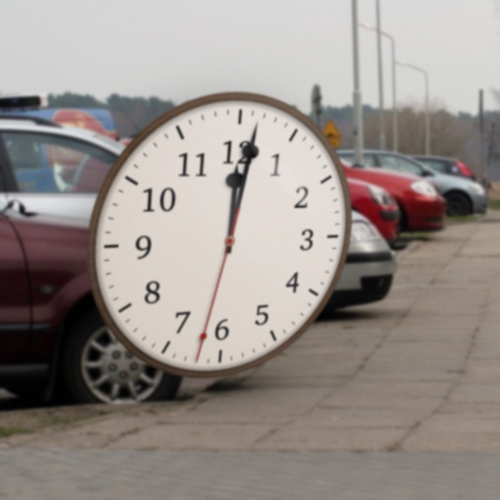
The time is 12:01:32
